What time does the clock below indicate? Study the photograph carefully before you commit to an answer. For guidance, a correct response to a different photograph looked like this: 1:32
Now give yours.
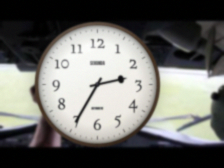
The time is 2:35
